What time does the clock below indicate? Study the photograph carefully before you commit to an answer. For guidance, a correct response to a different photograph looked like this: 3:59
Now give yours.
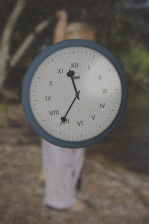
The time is 11:36
